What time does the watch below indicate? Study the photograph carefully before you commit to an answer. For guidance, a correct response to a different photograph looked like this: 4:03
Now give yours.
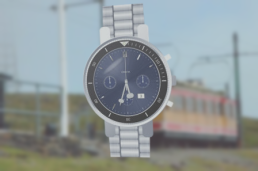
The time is 5:33
